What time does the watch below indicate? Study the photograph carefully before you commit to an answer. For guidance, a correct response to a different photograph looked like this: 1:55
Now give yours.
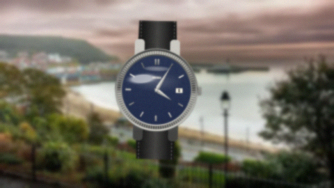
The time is 4:05
